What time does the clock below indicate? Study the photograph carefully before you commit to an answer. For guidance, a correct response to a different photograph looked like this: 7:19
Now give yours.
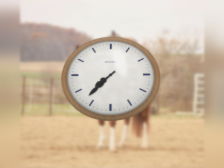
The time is 7:37
